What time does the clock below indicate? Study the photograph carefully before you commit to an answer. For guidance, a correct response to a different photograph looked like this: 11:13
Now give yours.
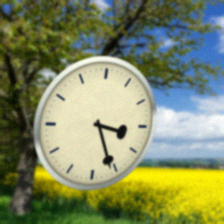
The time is 3:26
